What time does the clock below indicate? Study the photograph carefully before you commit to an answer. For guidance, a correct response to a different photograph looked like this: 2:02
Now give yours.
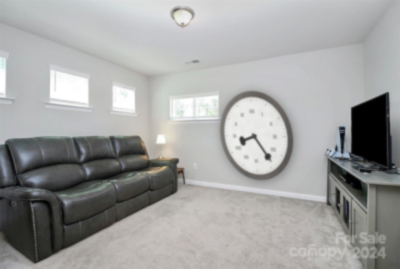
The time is 8:24
